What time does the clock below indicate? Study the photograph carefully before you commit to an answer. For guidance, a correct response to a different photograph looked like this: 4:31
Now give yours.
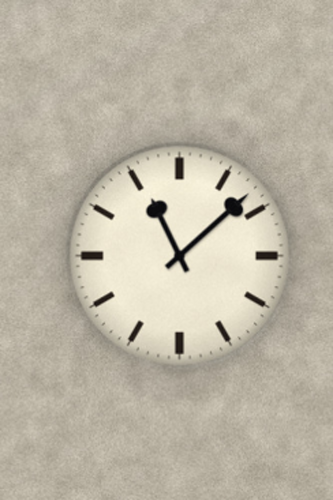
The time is 11:08
